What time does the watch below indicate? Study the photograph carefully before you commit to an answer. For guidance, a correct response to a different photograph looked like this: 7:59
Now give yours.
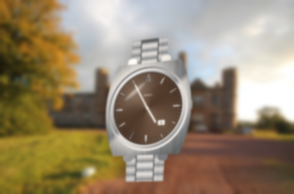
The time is 4:55
